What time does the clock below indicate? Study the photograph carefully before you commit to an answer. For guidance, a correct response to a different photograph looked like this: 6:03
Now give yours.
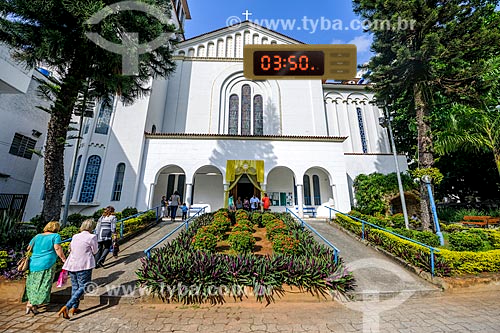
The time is 3:50
